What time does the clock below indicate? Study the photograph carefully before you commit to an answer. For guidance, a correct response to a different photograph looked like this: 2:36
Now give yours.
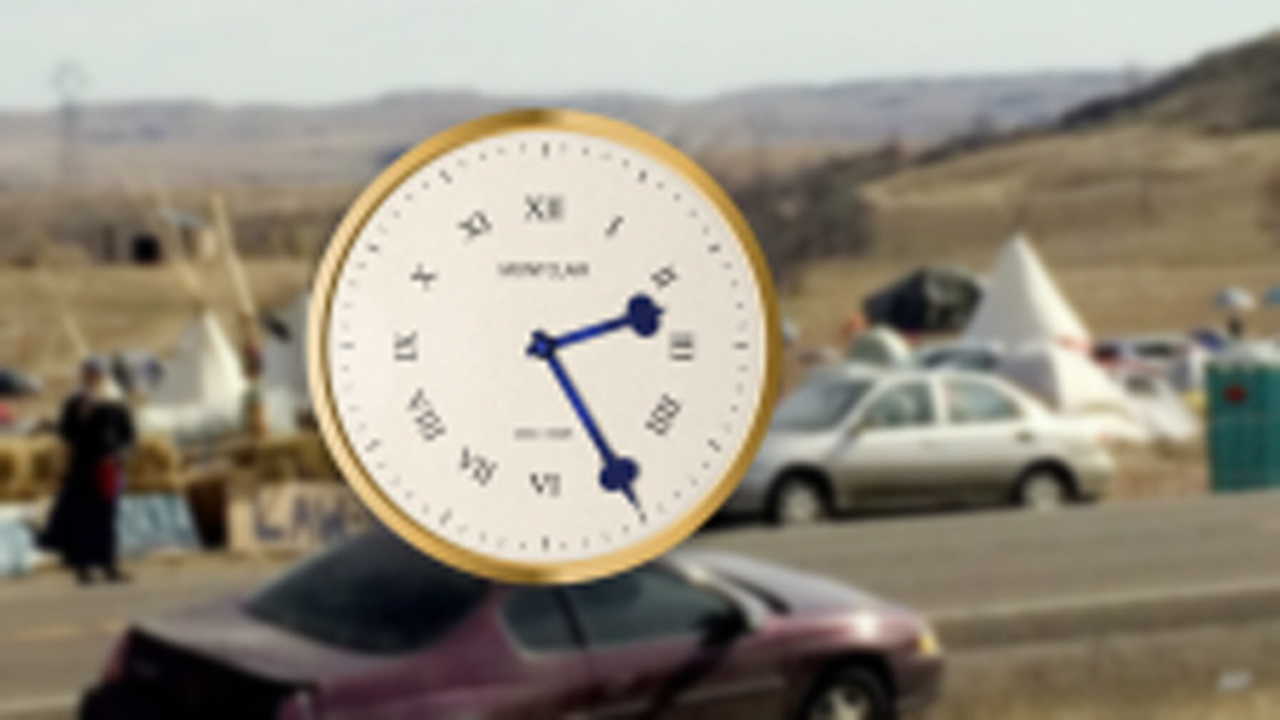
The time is 2:25
